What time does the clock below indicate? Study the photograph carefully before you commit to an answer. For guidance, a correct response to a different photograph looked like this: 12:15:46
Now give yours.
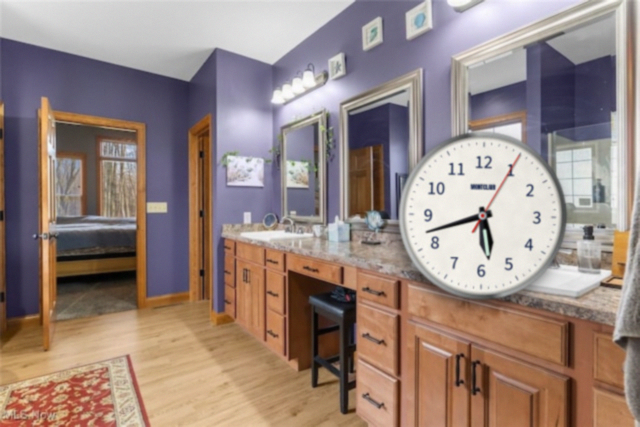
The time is 5:42:05
